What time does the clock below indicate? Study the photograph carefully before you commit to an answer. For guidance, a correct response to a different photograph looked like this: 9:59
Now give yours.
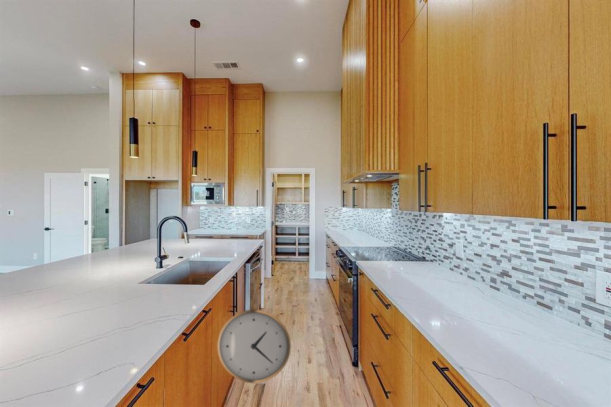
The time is 1:22
